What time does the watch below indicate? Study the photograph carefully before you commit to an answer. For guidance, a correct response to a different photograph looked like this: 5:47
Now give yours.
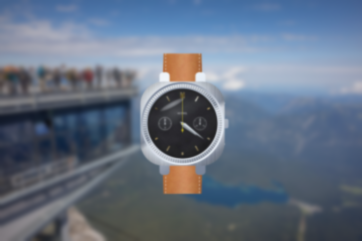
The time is 4:21
